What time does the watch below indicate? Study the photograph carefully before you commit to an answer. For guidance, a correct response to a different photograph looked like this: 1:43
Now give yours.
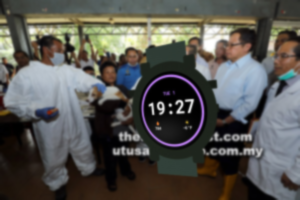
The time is 19:27
